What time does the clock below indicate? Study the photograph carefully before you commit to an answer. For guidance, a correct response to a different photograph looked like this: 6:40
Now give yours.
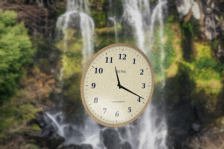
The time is 11:19
